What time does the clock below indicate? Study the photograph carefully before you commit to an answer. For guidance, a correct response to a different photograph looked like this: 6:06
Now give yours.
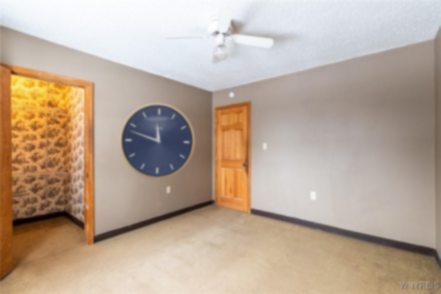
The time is 11:48
